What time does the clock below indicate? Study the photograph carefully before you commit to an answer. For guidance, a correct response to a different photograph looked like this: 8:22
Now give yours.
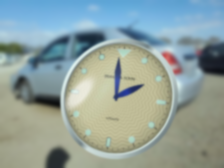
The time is 1:59
